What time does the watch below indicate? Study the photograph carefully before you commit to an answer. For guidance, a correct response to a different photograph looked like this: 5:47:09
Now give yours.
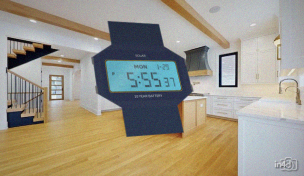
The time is 5:55:37
